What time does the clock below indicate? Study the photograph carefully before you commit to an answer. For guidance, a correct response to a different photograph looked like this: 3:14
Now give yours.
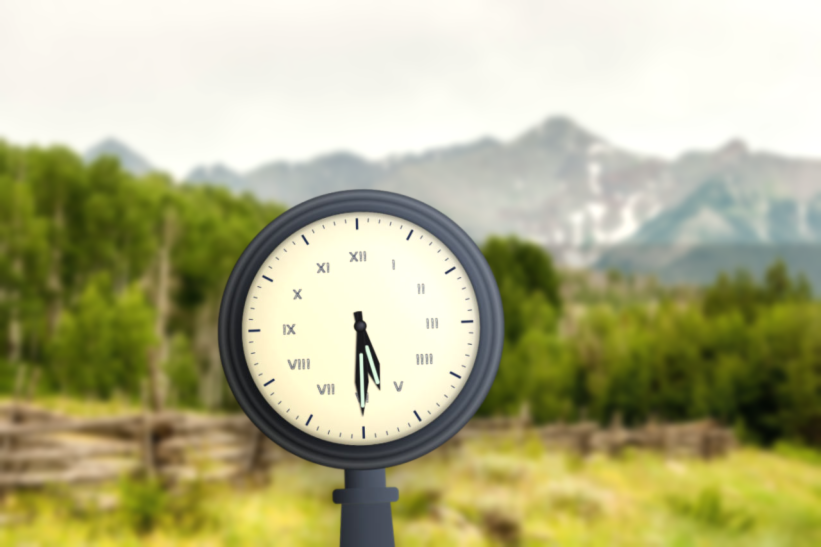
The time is 5:30
